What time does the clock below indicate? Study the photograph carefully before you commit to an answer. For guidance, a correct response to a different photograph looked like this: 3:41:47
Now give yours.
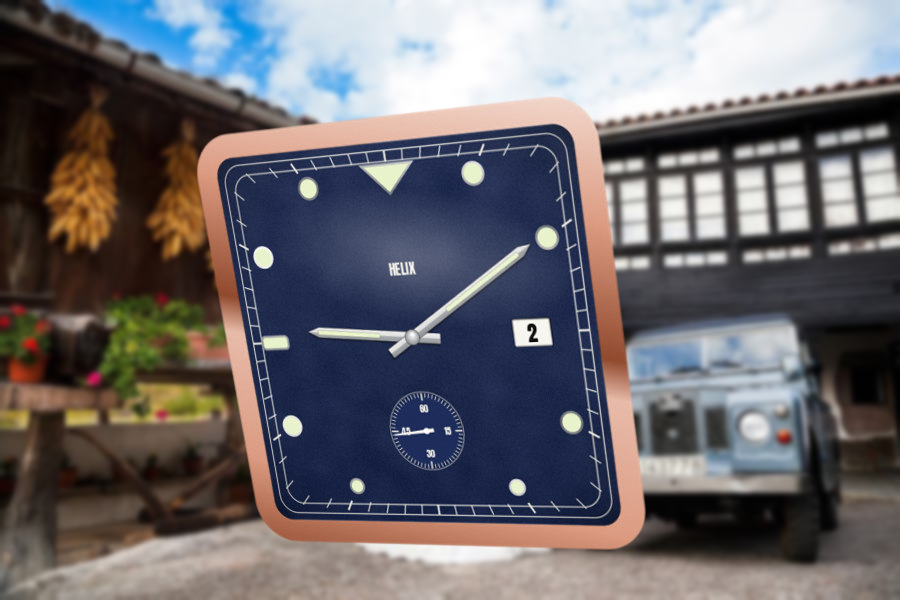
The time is 9:09:44
